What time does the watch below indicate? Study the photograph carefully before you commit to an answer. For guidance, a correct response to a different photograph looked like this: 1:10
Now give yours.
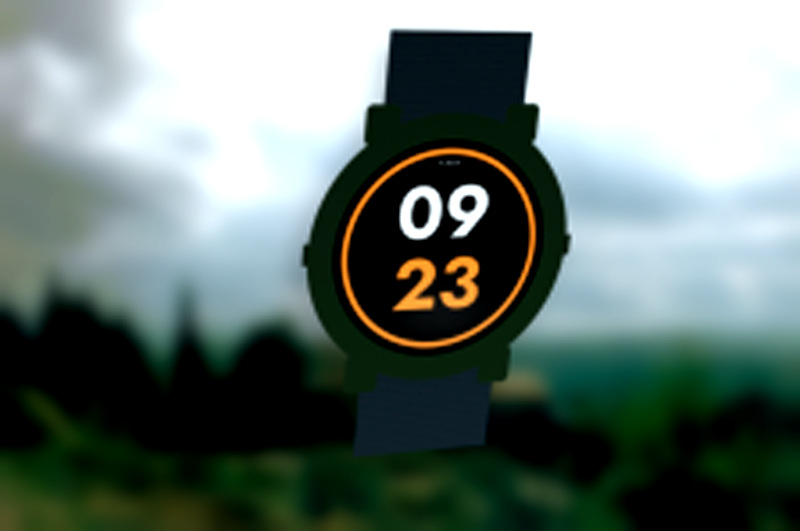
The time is 9:23
